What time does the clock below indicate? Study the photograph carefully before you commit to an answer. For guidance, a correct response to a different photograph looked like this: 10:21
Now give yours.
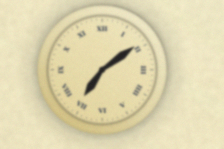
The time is 7:09
